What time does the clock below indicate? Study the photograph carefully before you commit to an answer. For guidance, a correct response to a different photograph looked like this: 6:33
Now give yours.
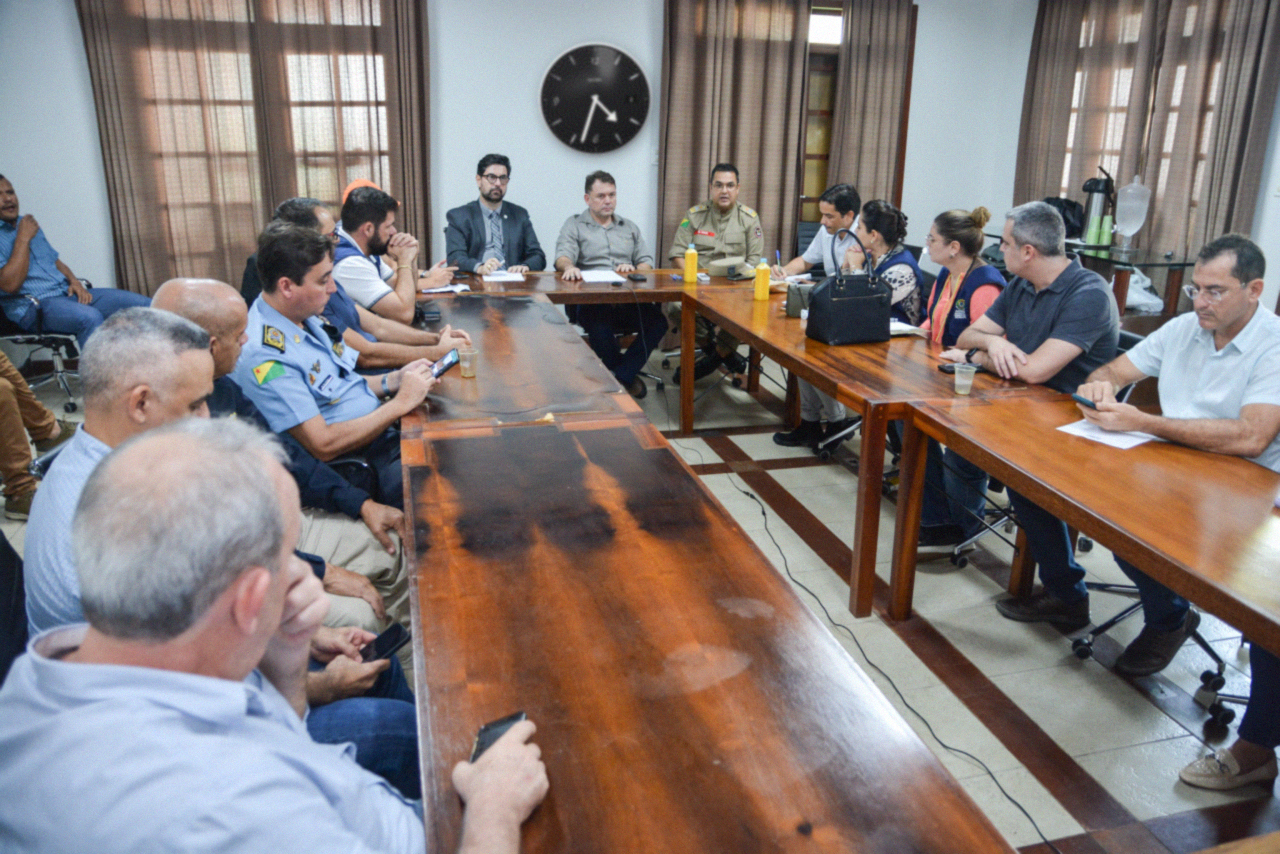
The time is 4:33
